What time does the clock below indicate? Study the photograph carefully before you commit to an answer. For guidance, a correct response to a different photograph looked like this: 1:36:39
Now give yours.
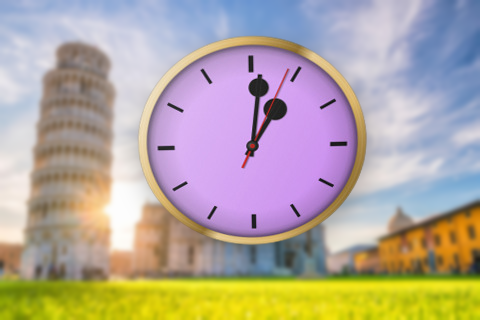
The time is 1:01:04
